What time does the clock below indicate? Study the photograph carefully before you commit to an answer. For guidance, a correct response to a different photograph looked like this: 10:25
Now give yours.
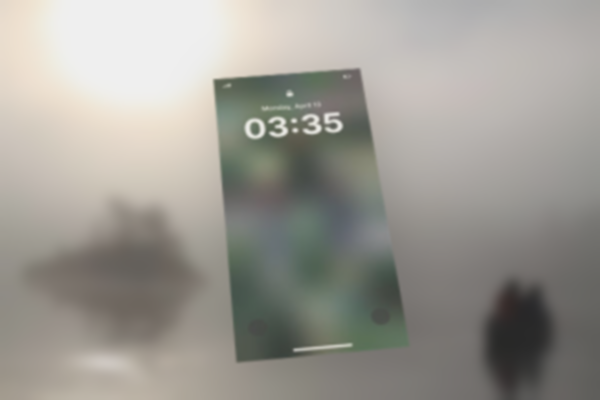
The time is 3:35
